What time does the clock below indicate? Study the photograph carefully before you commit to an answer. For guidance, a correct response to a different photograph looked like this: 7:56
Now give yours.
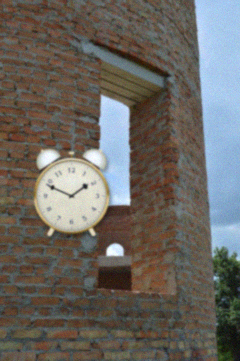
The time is 1:49
